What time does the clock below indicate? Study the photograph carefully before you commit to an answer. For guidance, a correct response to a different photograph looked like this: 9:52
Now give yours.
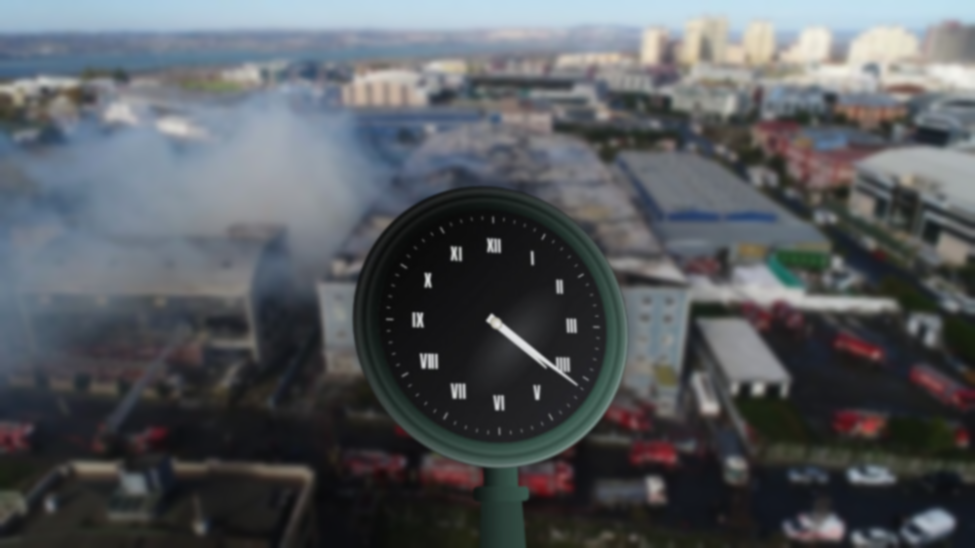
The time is 4:21
